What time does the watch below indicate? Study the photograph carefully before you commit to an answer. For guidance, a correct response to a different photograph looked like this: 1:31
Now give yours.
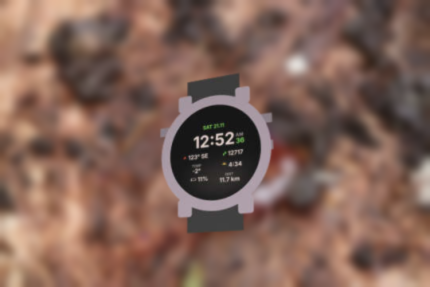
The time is 12:52
